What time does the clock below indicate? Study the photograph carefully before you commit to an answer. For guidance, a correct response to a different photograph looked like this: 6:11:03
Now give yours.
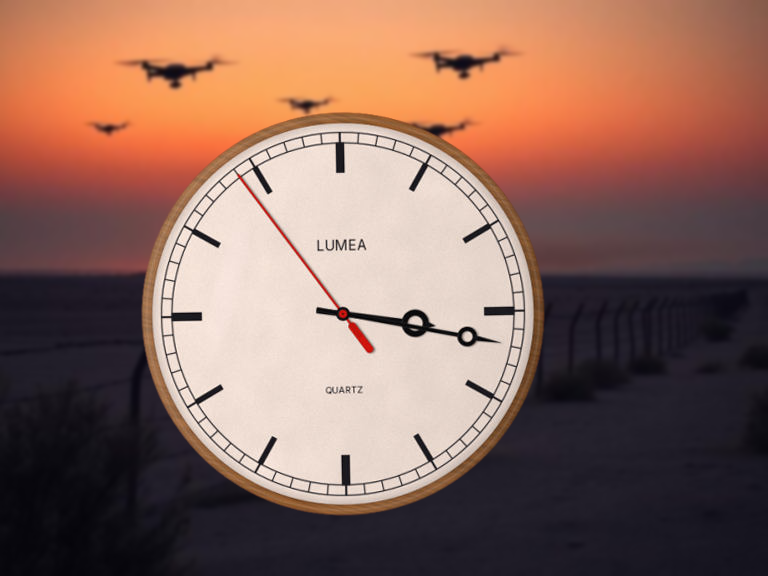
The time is 3:16:54
